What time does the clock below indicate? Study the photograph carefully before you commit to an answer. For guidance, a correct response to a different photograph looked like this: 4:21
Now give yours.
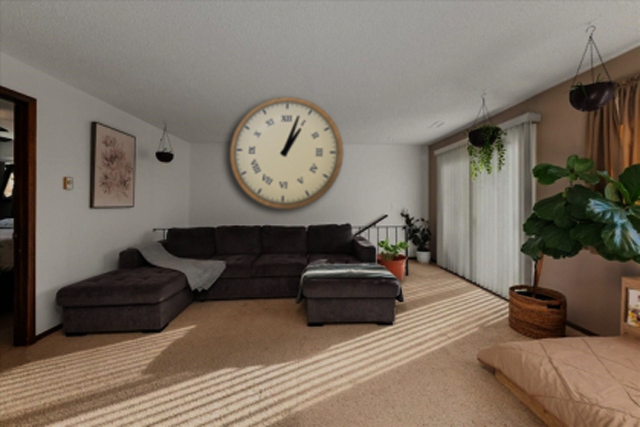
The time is 1:03
